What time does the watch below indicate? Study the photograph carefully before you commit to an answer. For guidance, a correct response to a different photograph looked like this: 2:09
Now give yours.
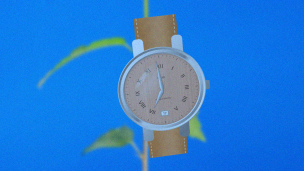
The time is 6:59
